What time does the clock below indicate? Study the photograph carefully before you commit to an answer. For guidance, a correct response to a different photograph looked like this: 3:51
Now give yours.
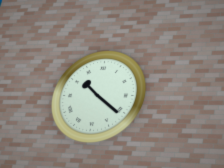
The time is 10:21
